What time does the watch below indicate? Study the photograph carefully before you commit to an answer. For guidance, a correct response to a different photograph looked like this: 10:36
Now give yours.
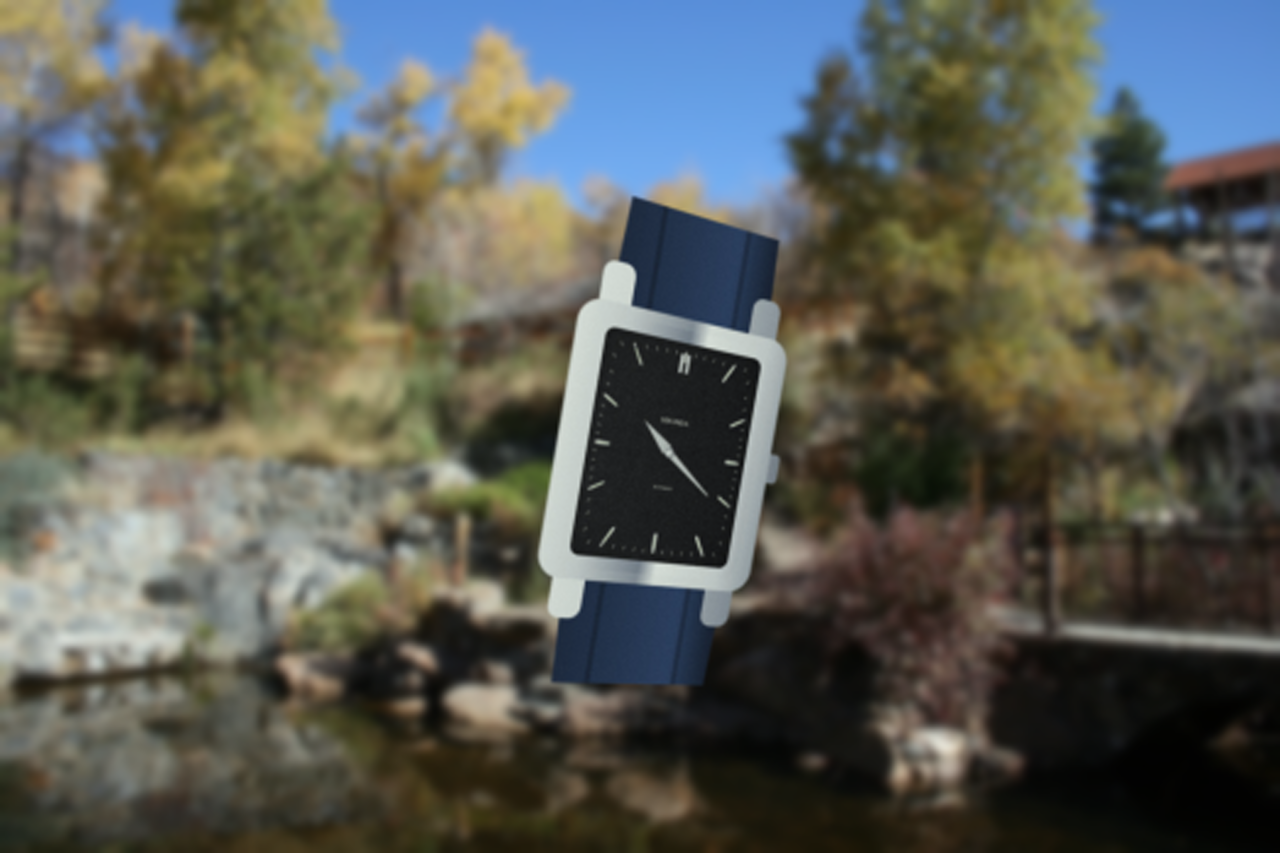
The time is 10:21
